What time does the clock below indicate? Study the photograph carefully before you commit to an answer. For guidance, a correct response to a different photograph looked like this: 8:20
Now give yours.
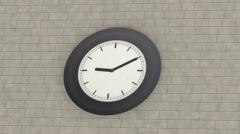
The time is 9:10
